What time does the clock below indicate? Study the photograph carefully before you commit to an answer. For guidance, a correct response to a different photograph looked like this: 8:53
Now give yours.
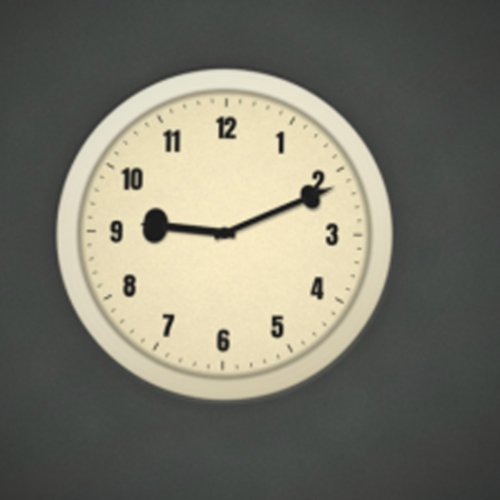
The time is 9:11
